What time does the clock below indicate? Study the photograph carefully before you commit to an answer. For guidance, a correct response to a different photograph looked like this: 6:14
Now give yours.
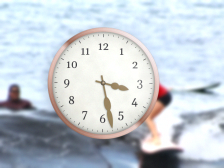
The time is 3:28
